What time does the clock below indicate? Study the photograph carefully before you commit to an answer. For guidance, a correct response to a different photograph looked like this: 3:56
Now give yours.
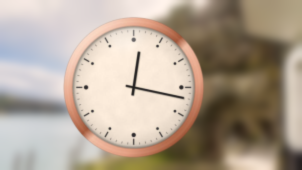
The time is 12:17
